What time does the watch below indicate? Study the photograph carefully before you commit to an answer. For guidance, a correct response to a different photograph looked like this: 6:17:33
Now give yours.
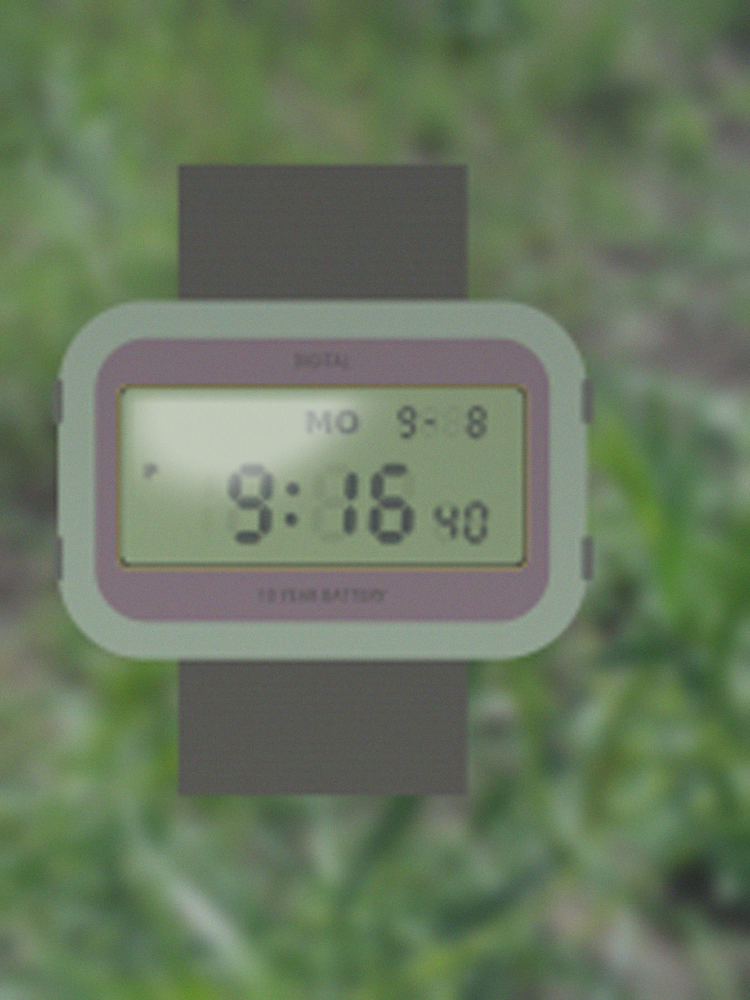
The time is 9:16:40
